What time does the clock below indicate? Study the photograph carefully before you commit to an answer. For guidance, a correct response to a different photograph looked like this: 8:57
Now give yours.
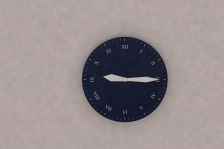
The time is 9:15
